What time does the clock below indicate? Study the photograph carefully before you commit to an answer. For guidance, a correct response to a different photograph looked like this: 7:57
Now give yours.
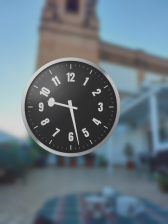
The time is 9:28
